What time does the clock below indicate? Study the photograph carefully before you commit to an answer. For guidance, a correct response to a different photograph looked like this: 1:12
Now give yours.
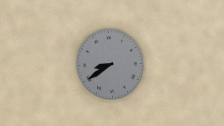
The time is 8:40
